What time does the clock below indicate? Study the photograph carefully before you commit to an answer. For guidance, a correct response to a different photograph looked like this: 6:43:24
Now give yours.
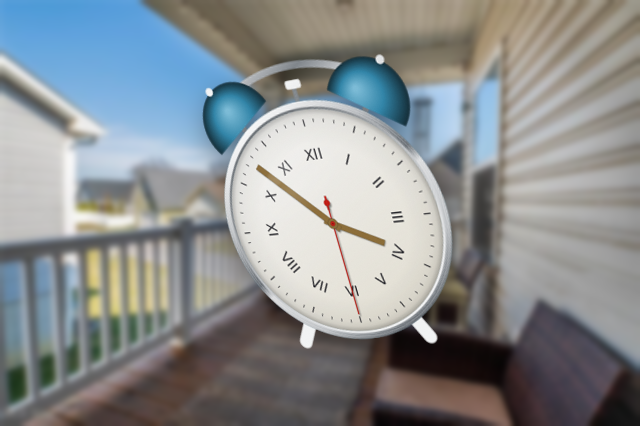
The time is 3:52:30
